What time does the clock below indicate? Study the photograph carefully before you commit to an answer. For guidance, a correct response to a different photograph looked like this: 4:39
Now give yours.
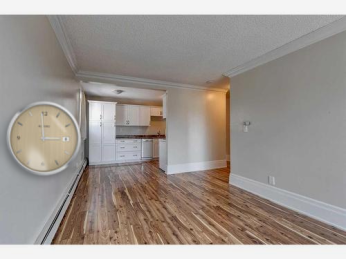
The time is 2:59
